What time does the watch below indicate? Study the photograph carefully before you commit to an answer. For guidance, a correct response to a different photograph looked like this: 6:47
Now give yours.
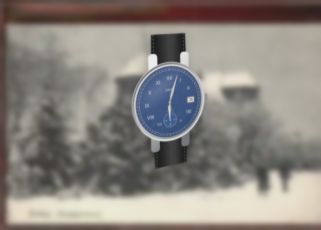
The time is 6:03
